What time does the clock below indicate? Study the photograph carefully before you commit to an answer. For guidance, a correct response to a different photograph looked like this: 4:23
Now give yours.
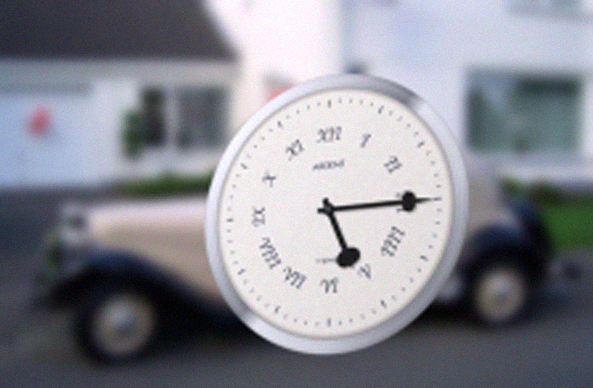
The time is 5:15
